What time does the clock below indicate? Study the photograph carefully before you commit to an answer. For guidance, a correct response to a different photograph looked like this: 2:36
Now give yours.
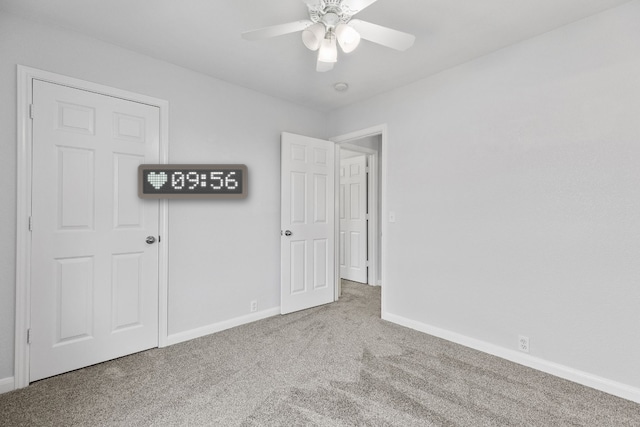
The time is 9:56
